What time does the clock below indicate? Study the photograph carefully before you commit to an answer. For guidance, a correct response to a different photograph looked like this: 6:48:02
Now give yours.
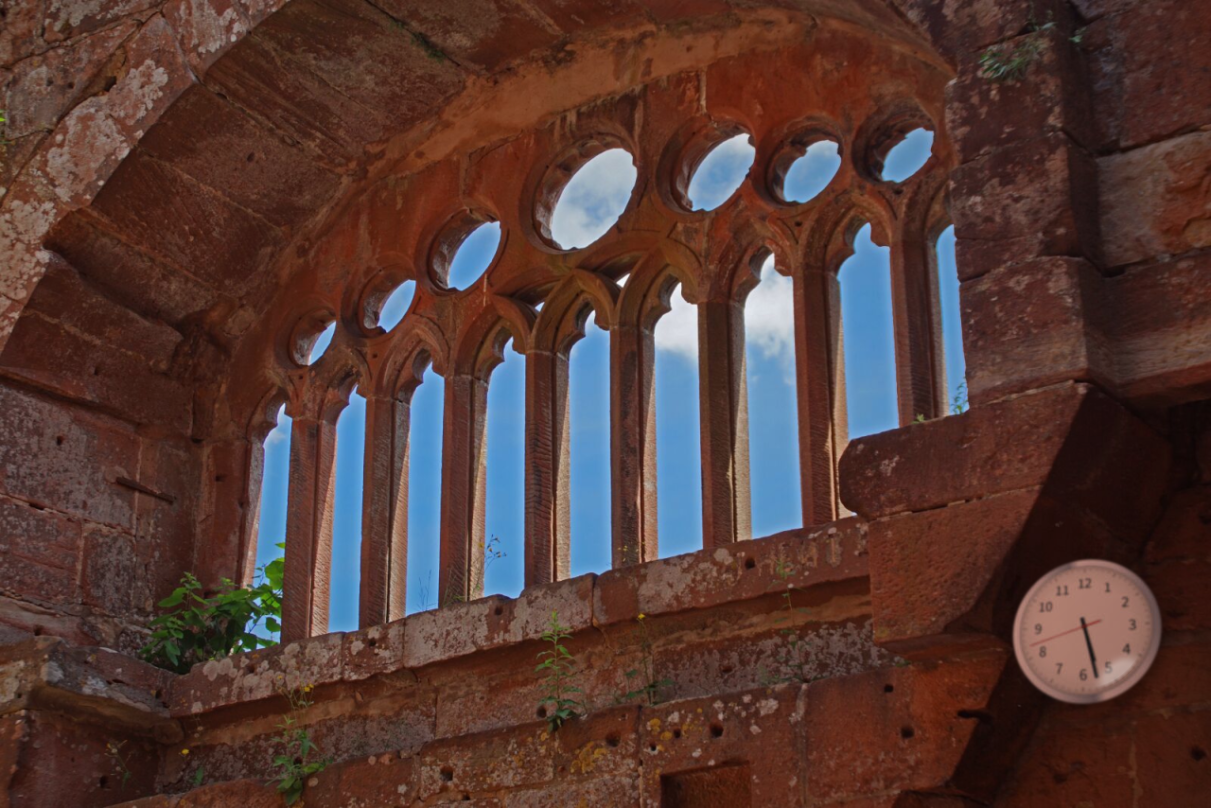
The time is 5:27:42
